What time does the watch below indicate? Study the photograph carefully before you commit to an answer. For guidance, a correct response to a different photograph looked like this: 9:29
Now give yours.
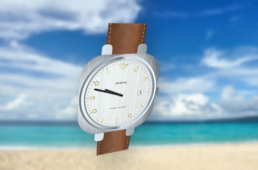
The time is 9:48
